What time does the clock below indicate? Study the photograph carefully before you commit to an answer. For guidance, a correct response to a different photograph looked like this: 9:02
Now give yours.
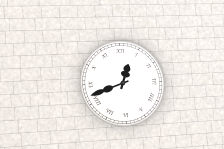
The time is 12:42
